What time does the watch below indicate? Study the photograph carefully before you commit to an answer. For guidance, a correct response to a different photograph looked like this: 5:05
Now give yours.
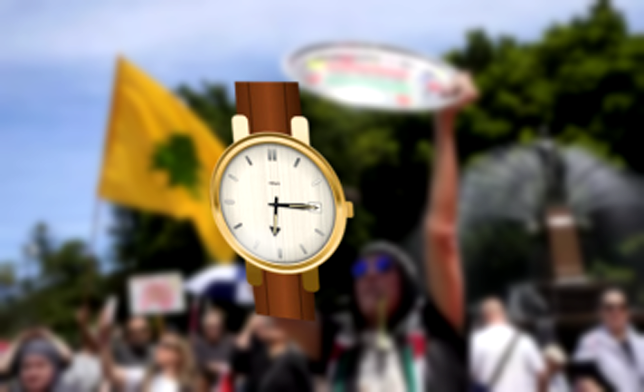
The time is 6:15
